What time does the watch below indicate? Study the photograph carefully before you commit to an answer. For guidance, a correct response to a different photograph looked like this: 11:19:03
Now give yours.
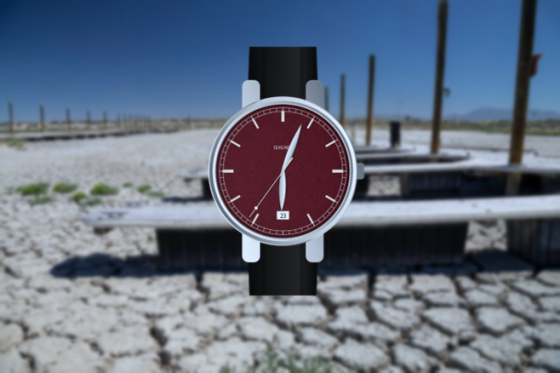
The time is 6:03:36
